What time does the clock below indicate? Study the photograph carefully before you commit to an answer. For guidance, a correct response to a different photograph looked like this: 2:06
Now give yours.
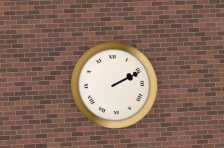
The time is 2:11
